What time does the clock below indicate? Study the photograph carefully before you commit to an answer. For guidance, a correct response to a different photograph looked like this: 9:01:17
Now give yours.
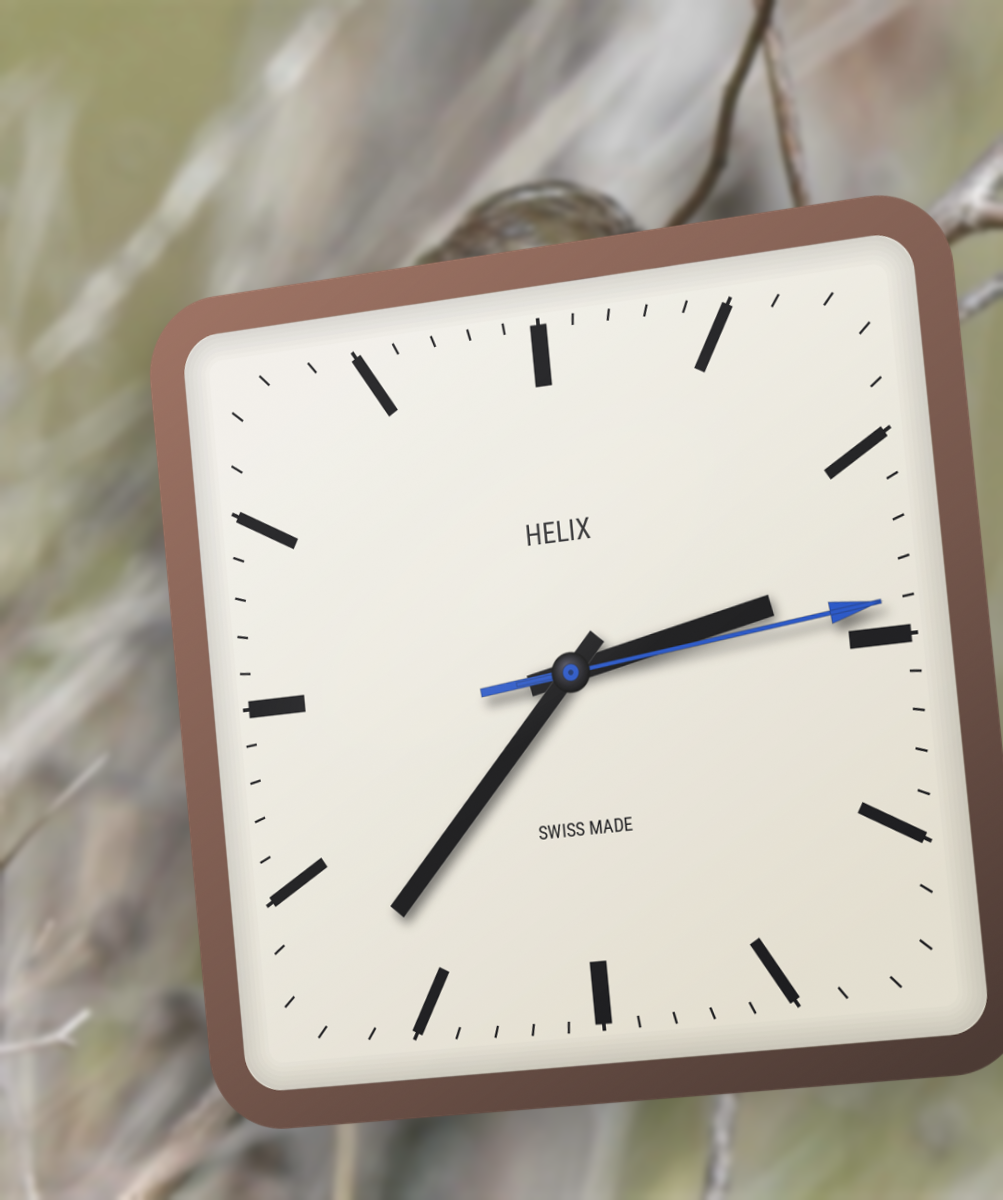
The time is 2:37:14
